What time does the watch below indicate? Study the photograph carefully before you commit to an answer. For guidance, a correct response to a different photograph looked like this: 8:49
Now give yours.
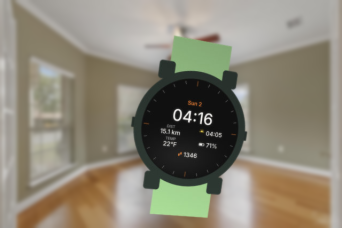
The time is 4:16
